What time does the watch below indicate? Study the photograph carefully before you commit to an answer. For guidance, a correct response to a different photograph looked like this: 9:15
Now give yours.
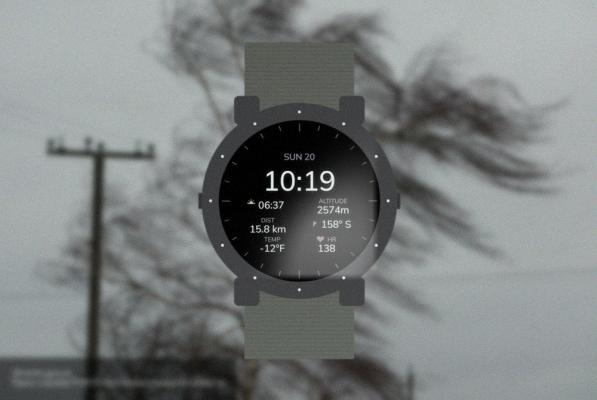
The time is 10:19
